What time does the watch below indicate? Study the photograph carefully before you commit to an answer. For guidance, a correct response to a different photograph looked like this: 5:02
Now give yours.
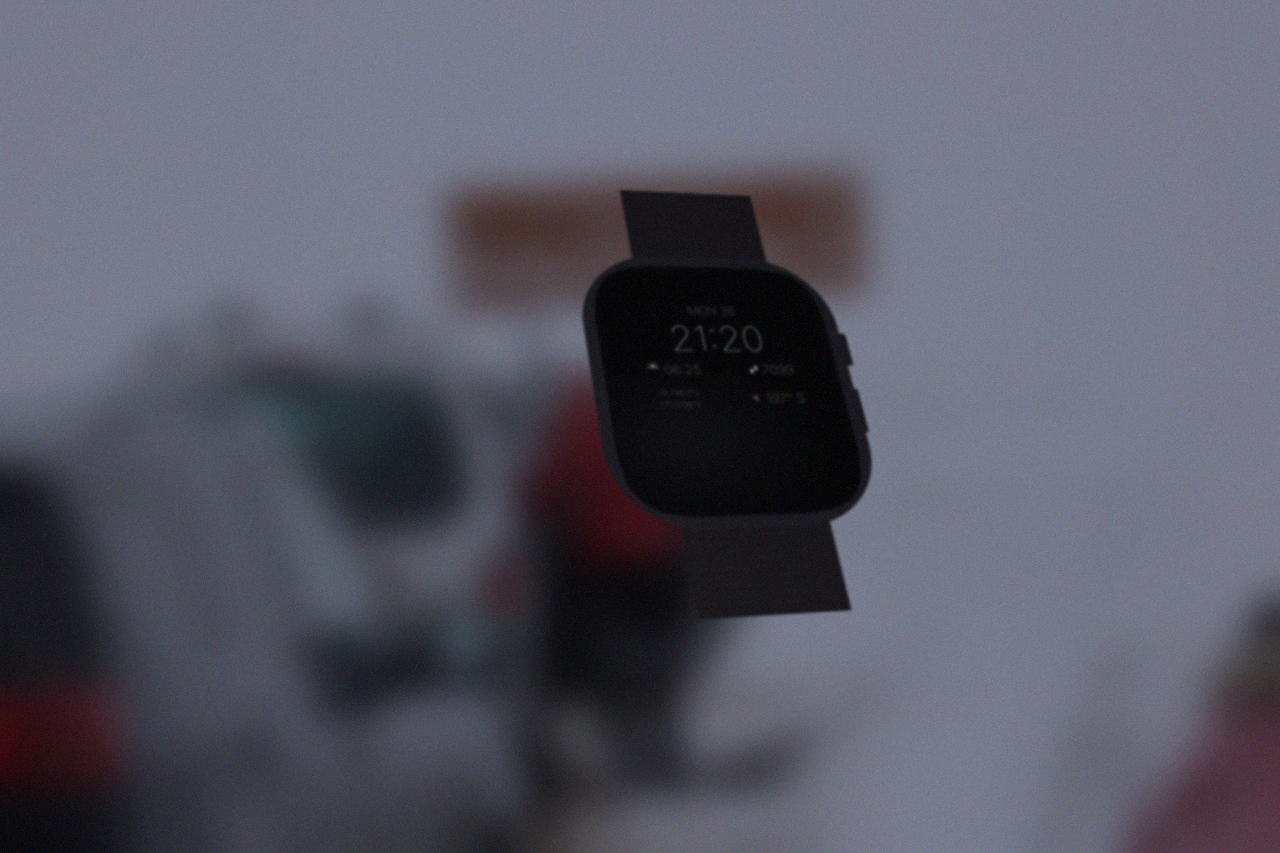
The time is 21:20
